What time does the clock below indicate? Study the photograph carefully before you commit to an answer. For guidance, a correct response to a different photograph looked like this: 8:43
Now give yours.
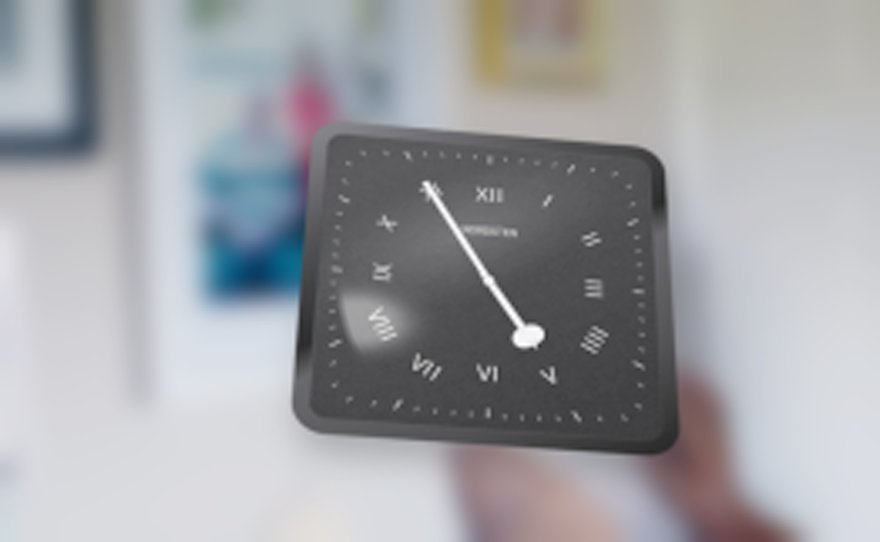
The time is 4:55
